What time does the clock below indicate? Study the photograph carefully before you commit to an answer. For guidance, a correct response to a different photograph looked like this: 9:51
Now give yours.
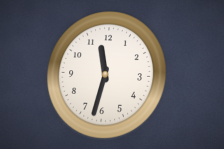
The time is 11:32
